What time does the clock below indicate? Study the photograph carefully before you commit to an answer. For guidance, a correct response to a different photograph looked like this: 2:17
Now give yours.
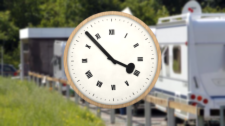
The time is 3:53
